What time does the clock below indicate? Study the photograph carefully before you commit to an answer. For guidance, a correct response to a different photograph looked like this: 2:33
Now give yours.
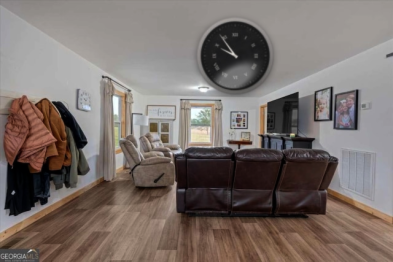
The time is 9:54
